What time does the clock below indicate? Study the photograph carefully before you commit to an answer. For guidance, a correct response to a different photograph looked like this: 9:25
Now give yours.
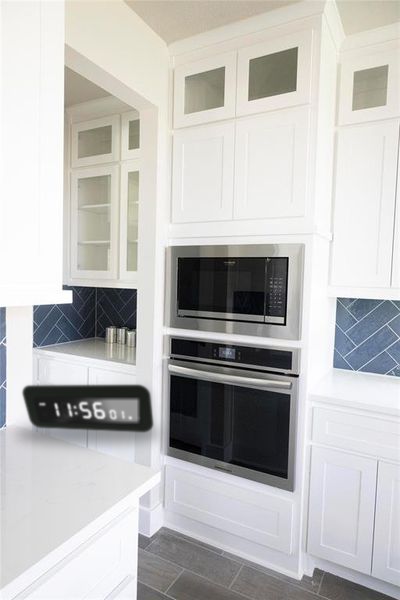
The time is 11:56
